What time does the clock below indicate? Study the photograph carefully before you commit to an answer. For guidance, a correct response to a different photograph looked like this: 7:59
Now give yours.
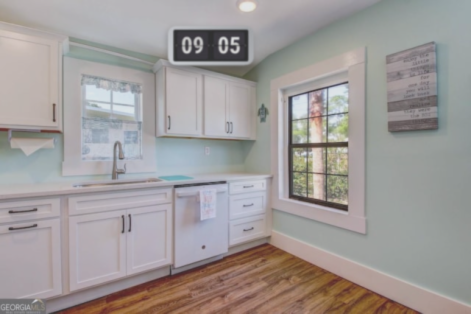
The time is 9:05
